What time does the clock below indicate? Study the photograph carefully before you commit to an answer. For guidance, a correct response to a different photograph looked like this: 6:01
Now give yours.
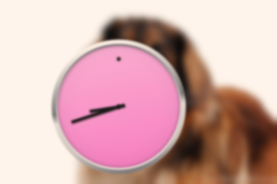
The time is 8:42
